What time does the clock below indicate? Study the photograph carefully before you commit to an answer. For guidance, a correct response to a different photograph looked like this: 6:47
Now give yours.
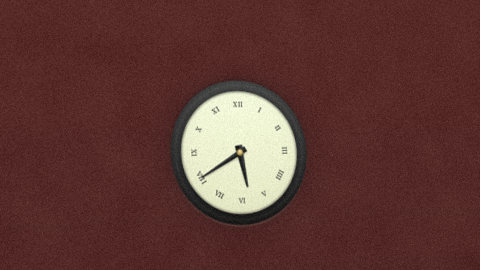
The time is 5:40
